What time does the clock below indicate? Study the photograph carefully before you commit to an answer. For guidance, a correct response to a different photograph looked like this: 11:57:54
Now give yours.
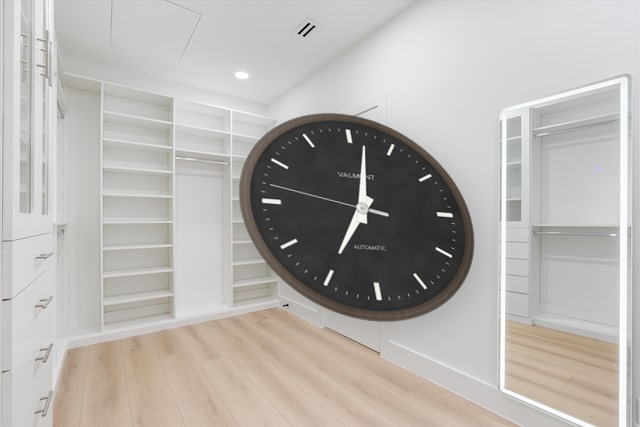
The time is 7:01:47
